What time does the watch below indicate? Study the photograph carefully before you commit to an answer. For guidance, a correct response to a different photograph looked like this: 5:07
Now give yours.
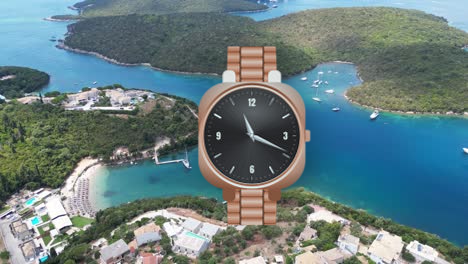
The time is 11:19
